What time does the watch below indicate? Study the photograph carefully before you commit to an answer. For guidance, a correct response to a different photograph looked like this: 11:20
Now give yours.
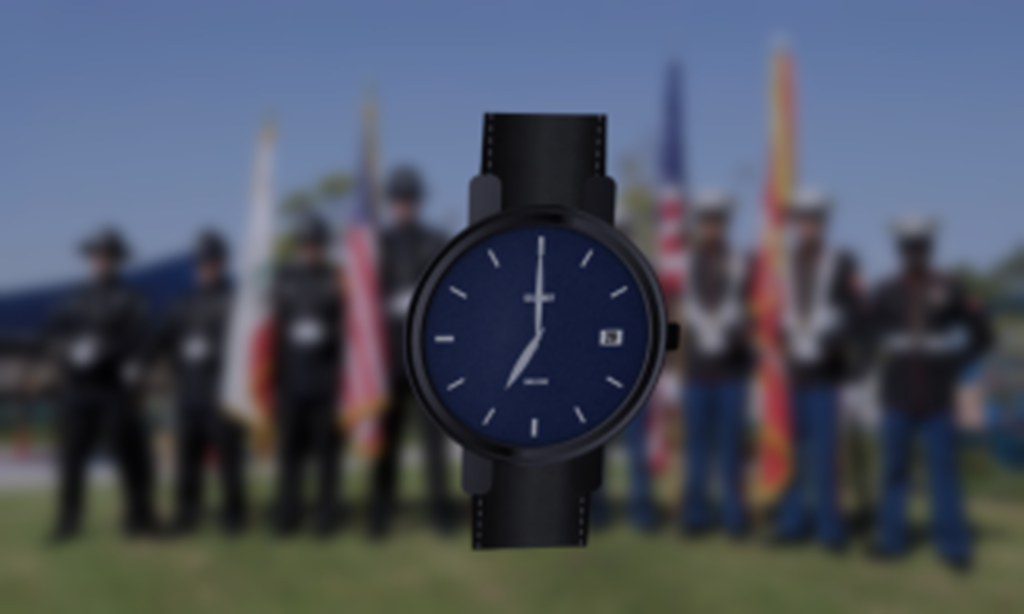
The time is 7:00
